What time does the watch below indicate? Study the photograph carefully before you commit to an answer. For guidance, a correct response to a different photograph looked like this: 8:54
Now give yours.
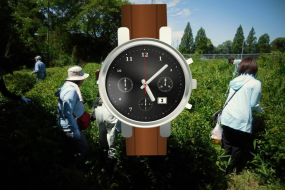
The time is 5:08
